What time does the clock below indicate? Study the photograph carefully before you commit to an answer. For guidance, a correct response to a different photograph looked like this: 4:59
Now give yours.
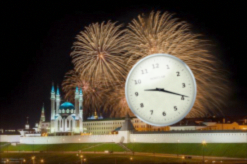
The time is 9:19
